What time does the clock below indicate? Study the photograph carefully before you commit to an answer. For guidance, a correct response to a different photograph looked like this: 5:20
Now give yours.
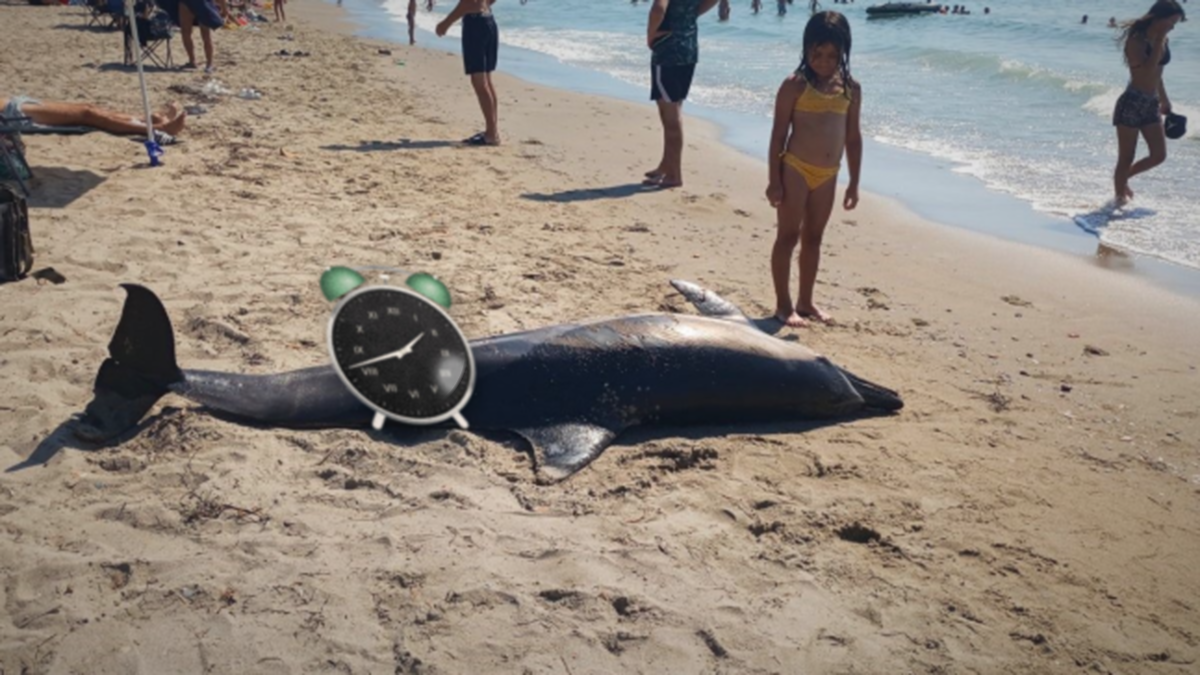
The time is 1:42
